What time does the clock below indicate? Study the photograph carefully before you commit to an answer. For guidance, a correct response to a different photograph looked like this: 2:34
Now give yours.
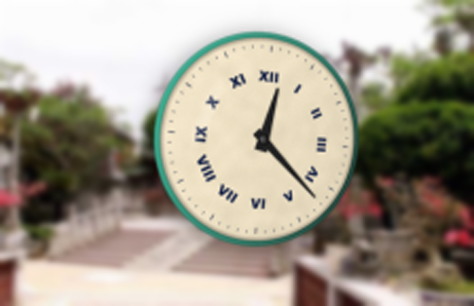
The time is 12:22
